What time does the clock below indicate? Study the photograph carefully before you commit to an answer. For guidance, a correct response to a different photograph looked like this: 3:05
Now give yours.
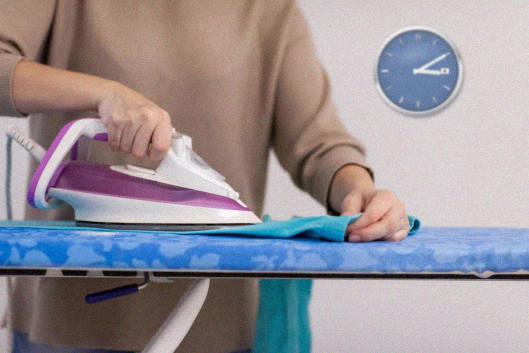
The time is 3:10
